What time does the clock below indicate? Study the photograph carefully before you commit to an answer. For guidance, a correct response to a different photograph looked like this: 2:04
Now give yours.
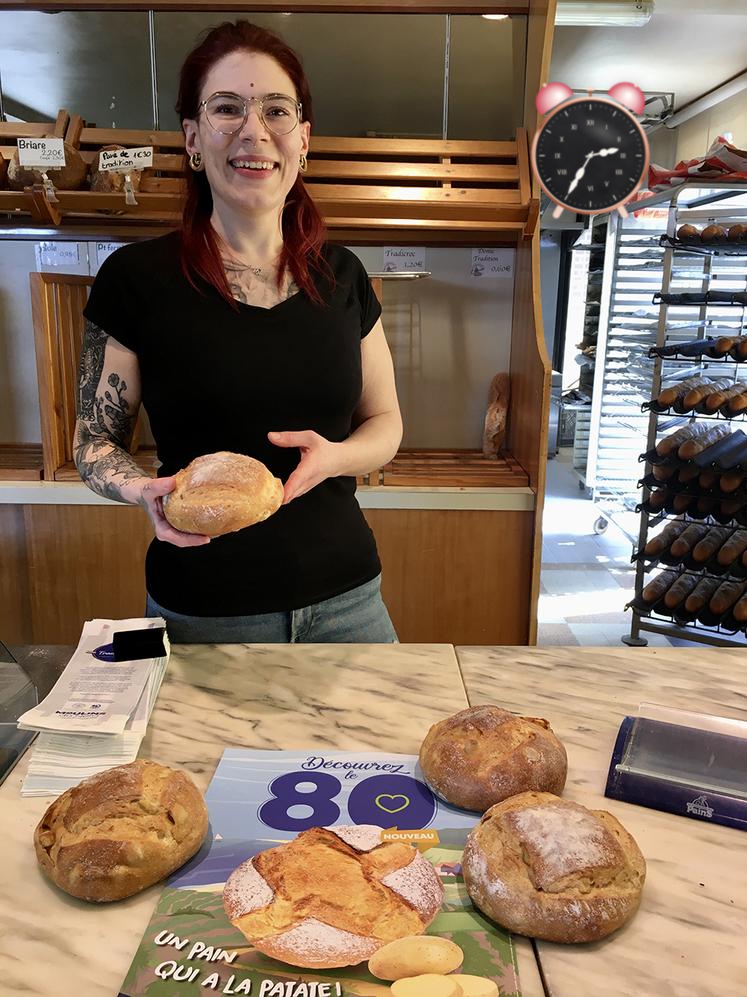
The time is 2:35
